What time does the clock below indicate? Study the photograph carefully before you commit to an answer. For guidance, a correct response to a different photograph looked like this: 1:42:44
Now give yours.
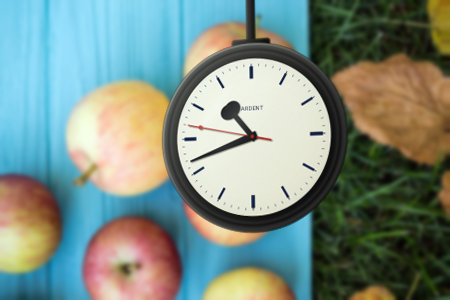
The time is 10:41:47
